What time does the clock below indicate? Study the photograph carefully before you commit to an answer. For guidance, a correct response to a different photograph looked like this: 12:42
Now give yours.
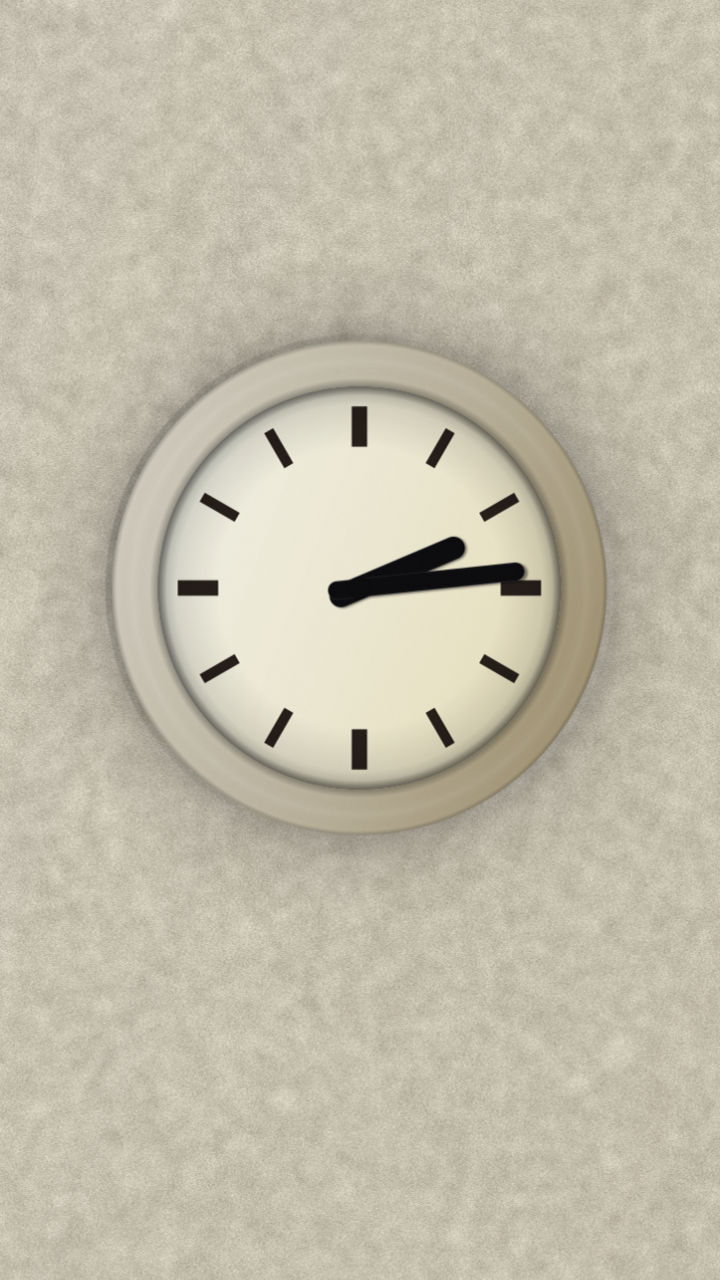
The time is 2:14
